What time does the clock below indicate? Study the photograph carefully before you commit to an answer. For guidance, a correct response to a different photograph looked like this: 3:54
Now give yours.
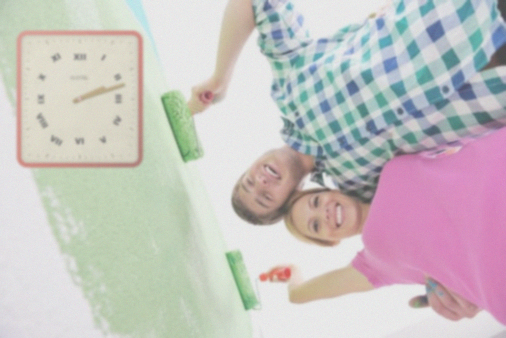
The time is 2:12
